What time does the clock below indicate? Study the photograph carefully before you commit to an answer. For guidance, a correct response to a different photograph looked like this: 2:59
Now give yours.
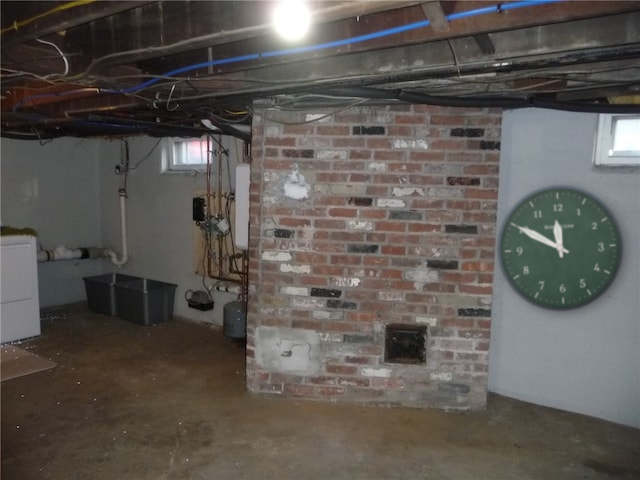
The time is 11:50
